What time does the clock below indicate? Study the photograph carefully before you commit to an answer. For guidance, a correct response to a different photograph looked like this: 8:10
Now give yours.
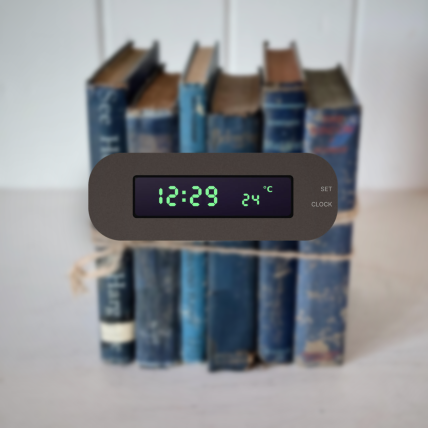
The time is 12:29
